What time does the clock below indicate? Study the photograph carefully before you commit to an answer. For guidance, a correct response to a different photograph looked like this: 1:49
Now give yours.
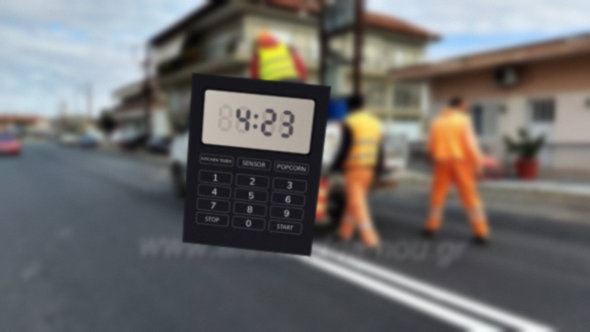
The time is 4:23
